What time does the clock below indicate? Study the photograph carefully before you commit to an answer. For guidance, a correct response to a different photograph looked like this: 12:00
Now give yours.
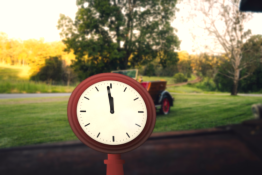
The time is 11:59
